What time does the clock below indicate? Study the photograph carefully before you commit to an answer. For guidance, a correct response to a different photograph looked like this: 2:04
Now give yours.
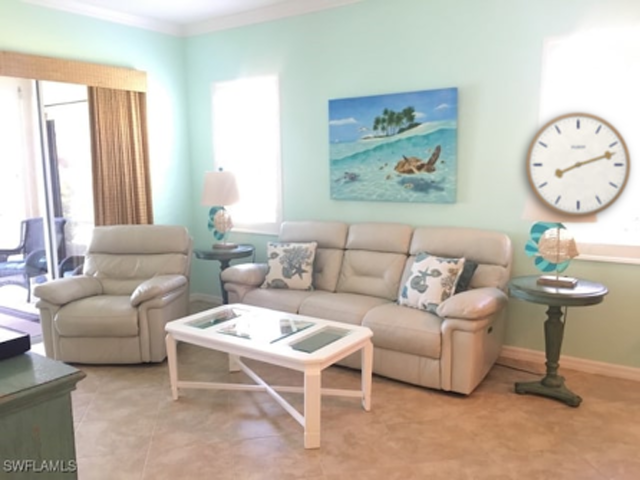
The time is 8:12
